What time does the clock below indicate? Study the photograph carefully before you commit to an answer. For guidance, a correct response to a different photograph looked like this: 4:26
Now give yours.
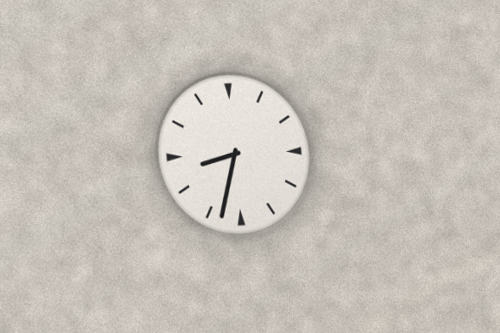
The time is 8:33
